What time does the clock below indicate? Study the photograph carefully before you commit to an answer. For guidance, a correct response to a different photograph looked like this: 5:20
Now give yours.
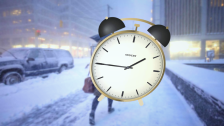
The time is 1:45
